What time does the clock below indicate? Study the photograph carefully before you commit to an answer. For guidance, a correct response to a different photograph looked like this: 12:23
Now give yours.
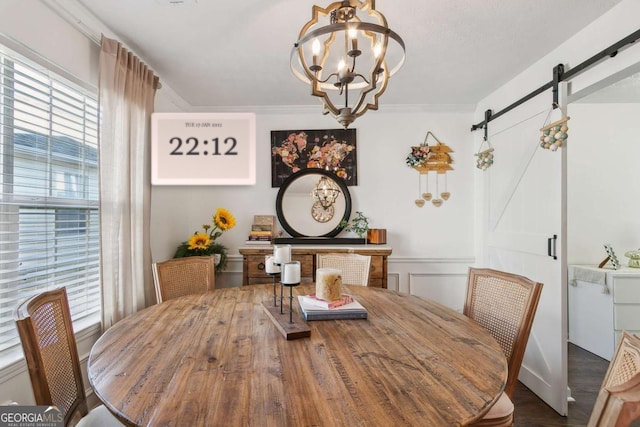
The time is 22:12
